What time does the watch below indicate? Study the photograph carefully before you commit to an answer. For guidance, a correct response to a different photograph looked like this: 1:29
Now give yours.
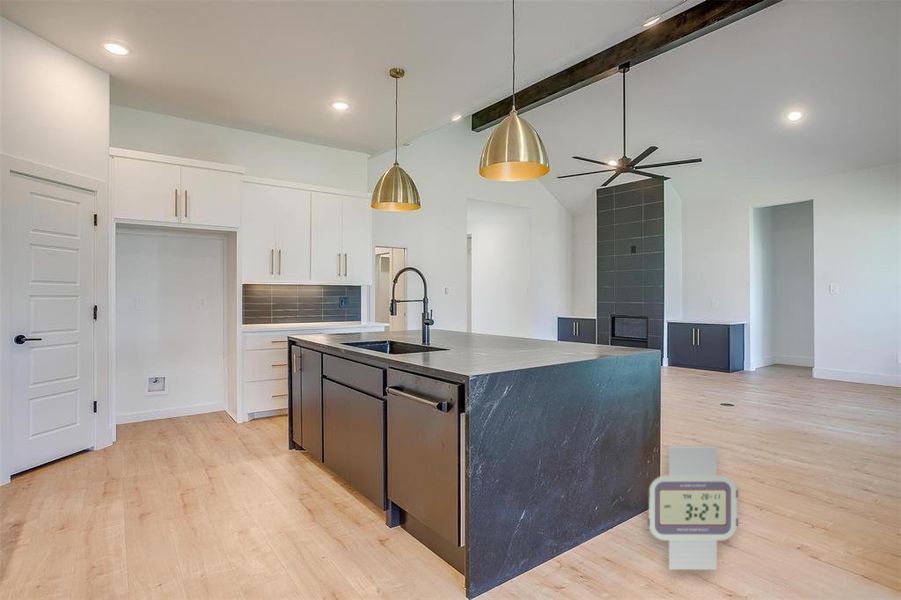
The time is 3:27
